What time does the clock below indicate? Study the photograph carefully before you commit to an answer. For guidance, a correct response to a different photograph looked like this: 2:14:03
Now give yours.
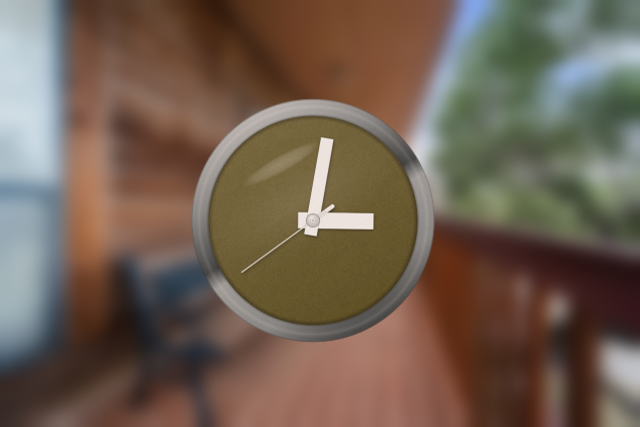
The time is 3:01:39
